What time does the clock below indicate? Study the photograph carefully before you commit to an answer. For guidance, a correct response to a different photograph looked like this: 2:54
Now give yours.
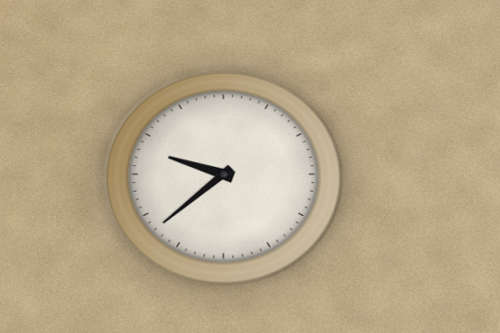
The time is 9:38
